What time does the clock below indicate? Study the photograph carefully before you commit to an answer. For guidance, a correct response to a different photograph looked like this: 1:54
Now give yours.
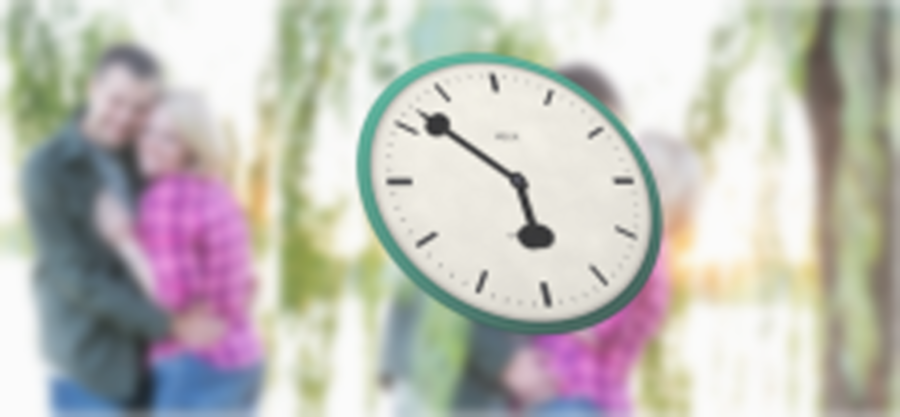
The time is 5:52
